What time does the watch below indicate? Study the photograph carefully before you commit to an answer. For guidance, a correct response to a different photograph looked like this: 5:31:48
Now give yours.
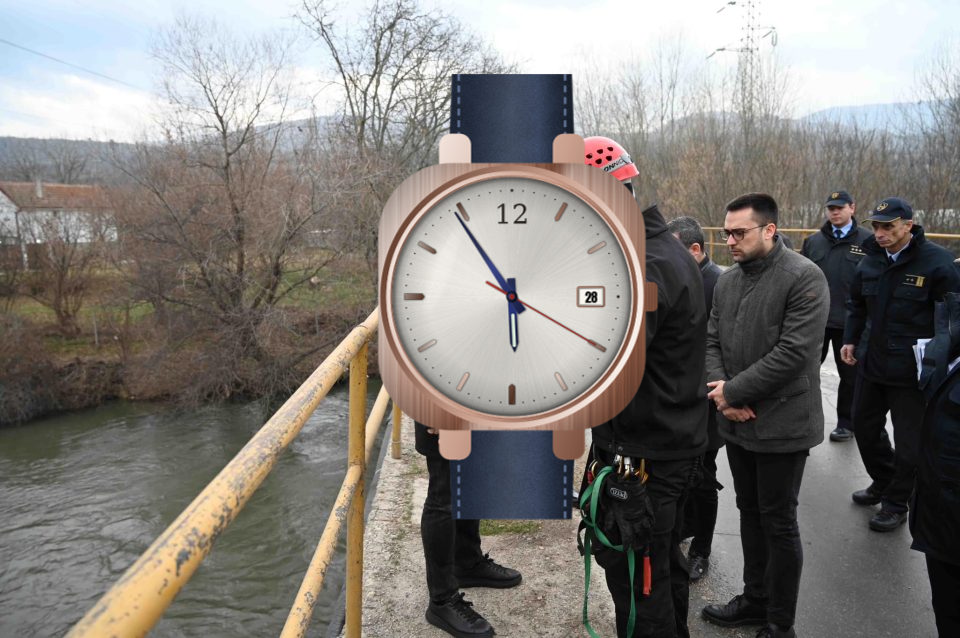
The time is 5:54:20
